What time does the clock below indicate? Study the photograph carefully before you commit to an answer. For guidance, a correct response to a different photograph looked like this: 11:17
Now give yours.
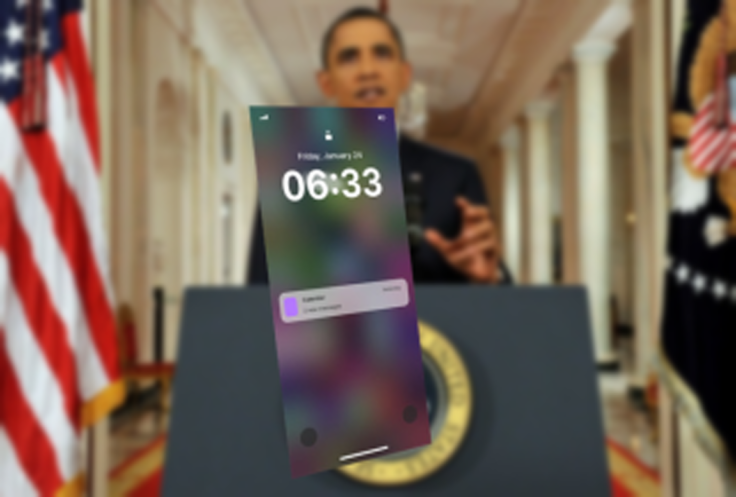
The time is 6:33
